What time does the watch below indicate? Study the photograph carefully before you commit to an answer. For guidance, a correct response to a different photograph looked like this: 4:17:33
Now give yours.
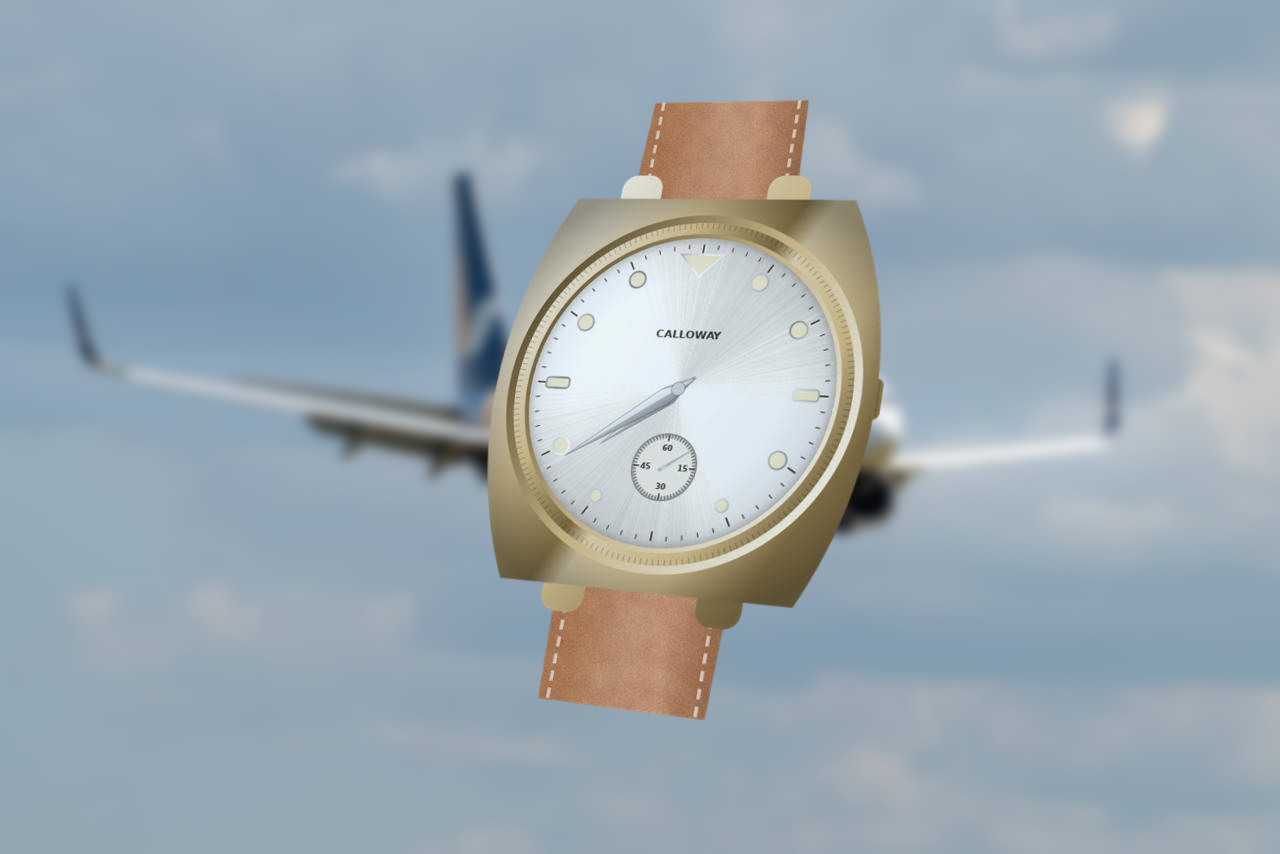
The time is 7:39:09
